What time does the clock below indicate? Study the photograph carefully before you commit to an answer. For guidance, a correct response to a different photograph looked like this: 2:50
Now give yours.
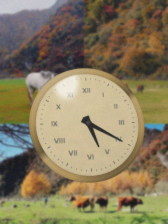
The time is 5:20
